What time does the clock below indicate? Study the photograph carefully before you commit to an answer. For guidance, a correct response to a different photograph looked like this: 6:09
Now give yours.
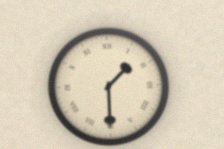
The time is 1:30
